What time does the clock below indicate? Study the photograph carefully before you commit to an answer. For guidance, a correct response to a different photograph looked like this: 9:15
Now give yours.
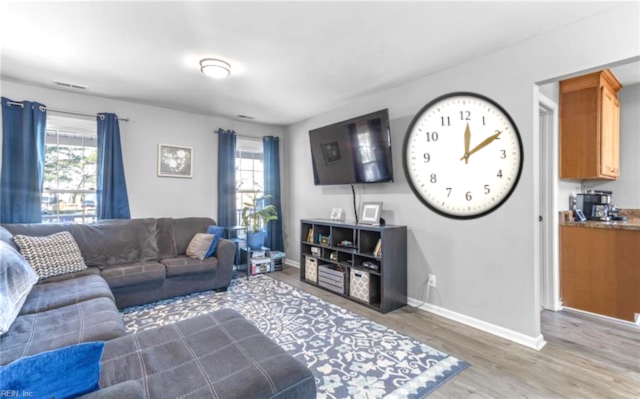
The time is 12:10
